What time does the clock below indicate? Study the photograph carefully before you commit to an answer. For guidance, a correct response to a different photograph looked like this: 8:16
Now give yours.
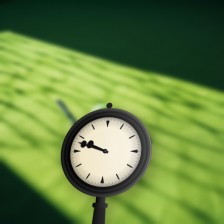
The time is 9:48
